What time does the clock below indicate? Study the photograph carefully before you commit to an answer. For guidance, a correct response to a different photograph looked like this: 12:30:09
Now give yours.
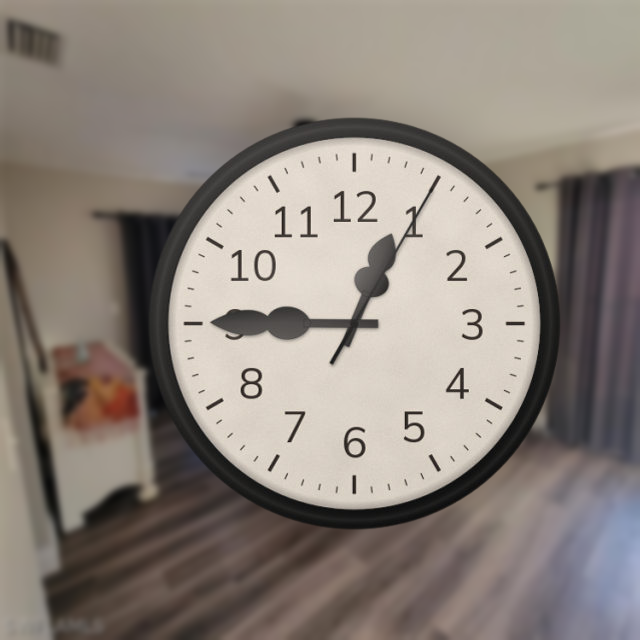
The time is 12:45:05
